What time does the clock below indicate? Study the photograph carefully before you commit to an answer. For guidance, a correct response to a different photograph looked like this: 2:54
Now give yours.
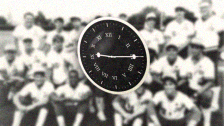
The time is 9:15
